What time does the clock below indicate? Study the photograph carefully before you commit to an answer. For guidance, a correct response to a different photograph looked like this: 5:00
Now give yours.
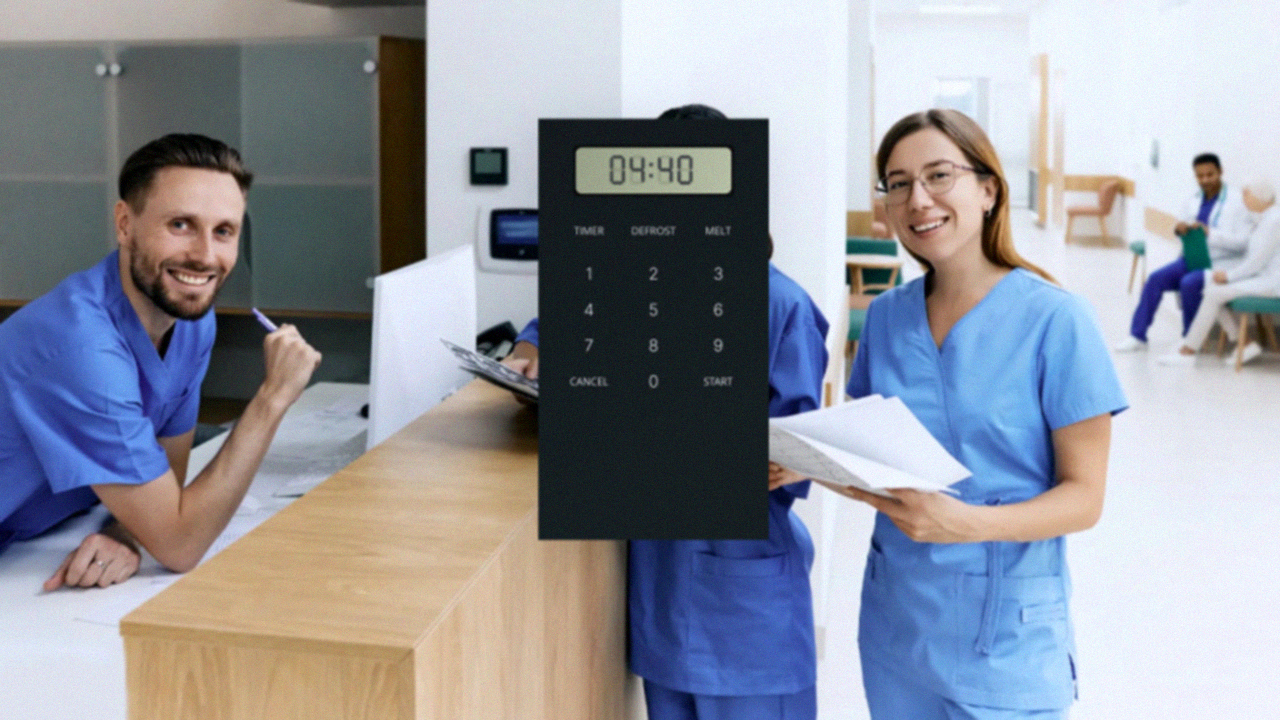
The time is 4:40
